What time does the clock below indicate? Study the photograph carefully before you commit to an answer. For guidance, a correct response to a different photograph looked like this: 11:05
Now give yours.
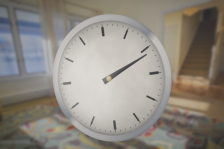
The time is 2:11
